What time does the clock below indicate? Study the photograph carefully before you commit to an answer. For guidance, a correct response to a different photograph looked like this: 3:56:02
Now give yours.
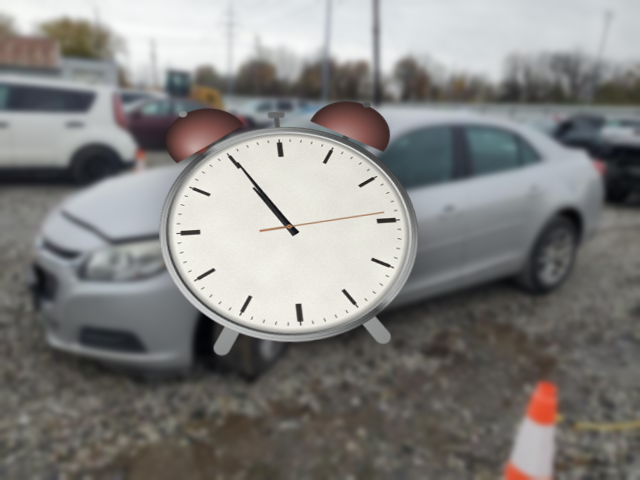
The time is 10:55:14
